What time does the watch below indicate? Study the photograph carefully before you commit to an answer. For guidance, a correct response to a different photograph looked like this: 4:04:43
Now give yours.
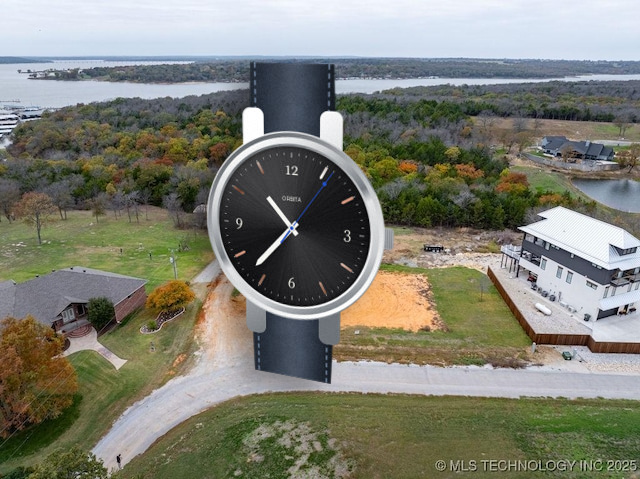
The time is 10:37:06
